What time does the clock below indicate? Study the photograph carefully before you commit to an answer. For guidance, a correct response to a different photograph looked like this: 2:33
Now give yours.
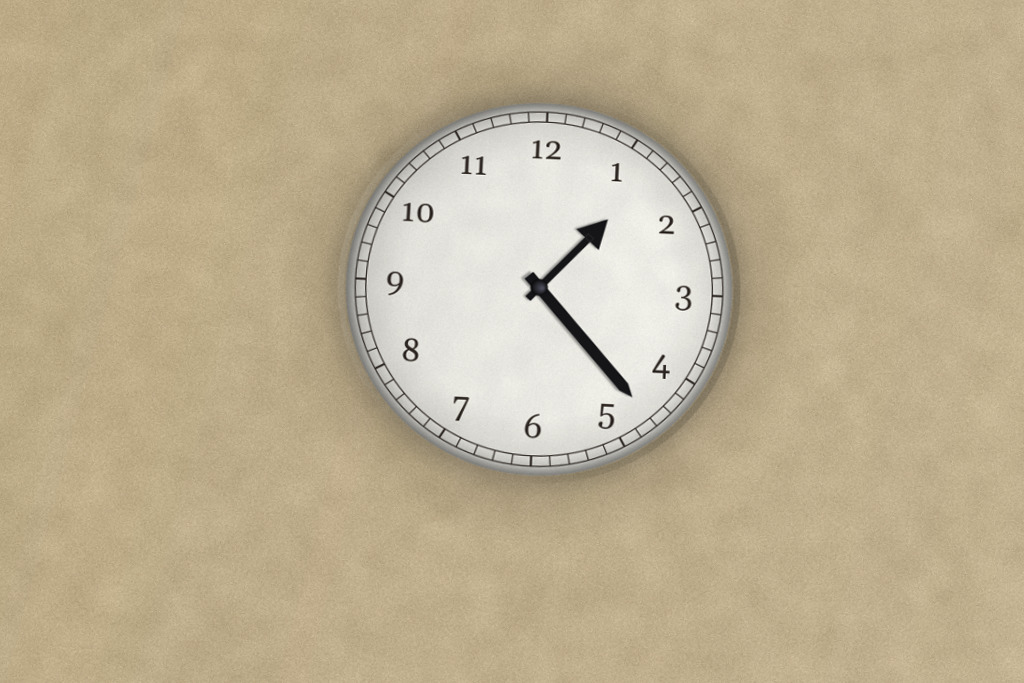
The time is 1:23
